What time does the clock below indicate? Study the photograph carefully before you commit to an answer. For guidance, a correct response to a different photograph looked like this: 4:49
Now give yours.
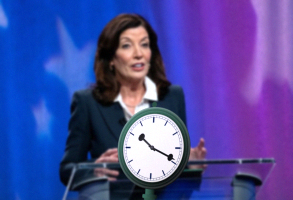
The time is 10:19
